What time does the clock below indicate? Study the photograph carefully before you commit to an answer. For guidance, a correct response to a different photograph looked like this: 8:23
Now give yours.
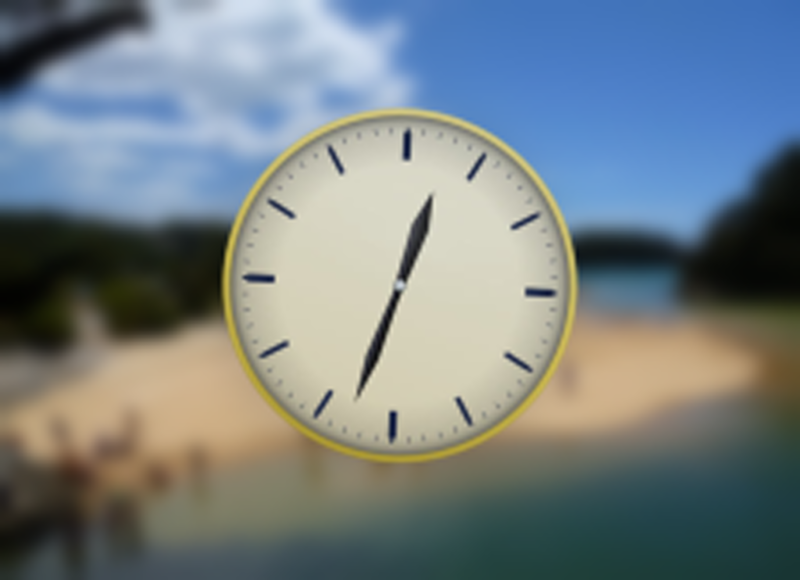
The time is 12:33
